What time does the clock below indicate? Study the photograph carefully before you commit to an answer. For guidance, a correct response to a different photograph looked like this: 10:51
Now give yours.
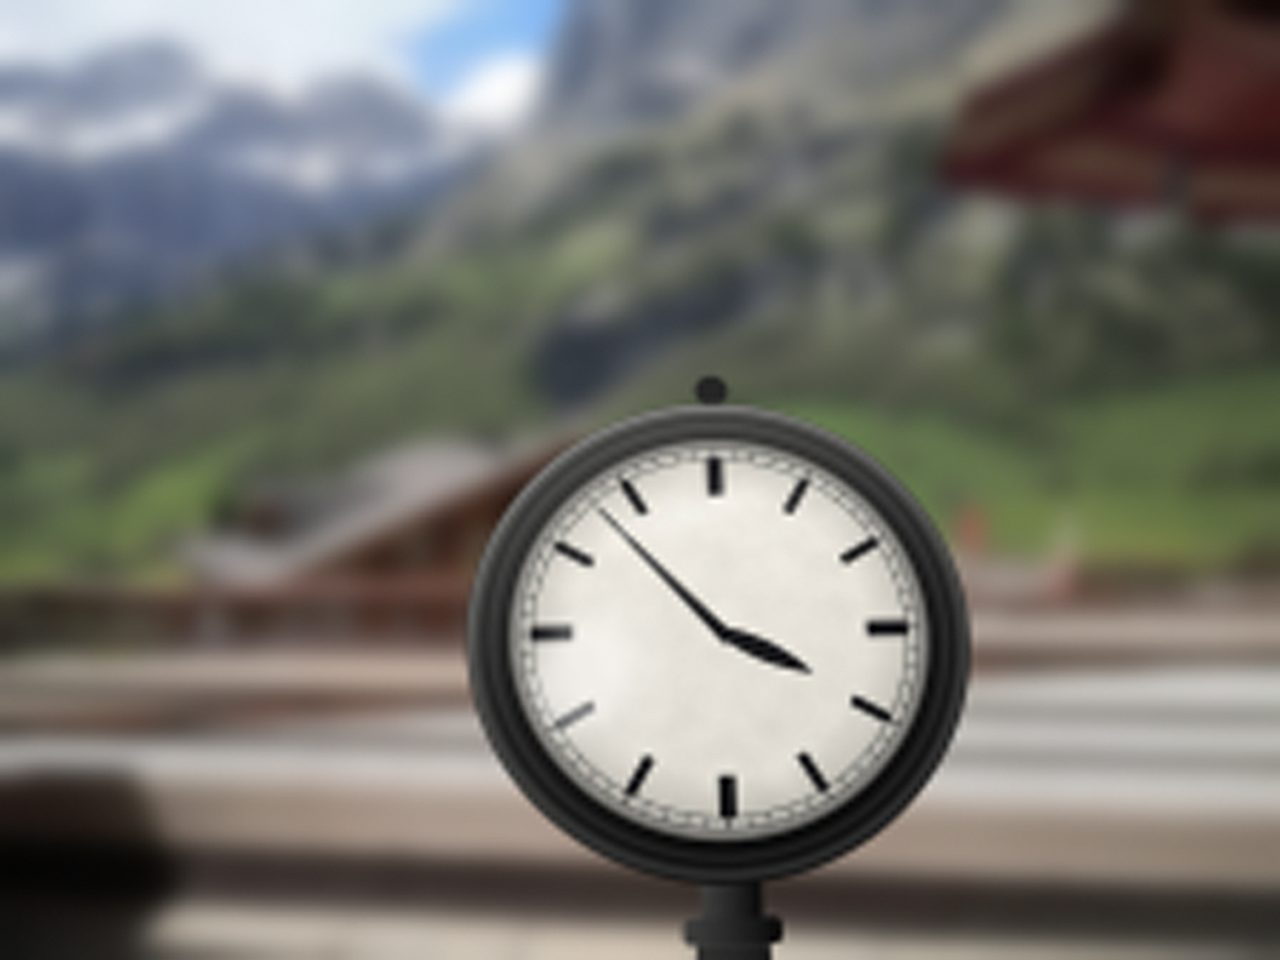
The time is 3:53
